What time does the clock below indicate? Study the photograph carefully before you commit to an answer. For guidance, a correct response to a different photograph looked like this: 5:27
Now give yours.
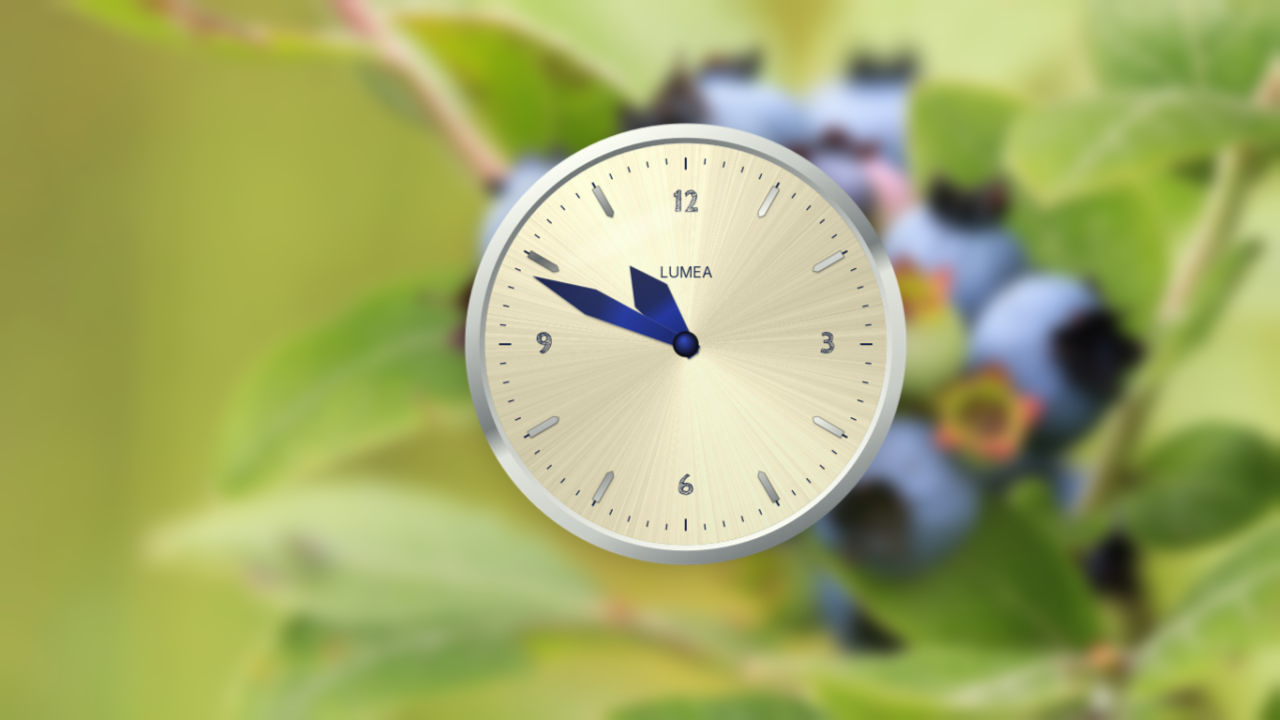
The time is 10:49
